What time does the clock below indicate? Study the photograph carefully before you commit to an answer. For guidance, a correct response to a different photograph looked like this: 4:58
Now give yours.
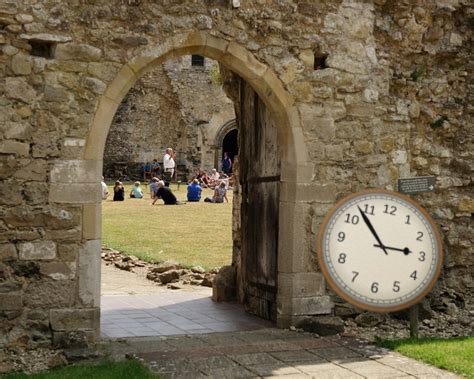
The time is 2:53
